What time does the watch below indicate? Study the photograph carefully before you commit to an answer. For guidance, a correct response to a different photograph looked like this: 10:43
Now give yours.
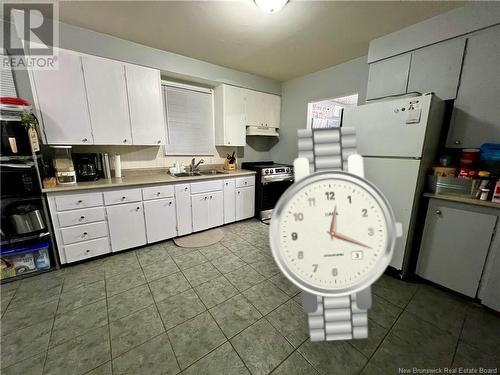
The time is 12:19
